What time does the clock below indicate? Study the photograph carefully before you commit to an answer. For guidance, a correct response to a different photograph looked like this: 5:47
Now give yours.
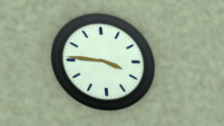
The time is 3:46
